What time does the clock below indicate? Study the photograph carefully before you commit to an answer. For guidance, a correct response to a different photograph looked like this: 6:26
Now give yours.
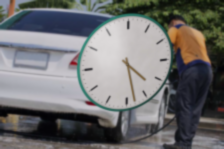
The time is 4:28
